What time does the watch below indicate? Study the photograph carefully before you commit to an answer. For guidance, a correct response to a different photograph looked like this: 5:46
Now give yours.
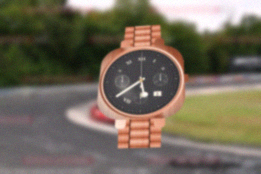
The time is 5:39
